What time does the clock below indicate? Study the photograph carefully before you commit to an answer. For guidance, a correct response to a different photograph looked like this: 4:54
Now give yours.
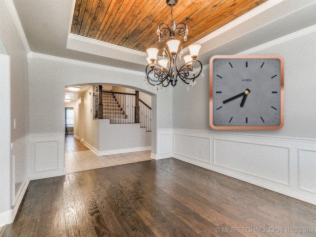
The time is 6:41
